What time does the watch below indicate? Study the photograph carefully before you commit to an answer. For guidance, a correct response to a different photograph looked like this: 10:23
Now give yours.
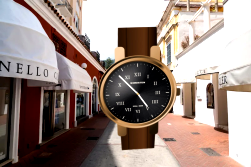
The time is 4:53
